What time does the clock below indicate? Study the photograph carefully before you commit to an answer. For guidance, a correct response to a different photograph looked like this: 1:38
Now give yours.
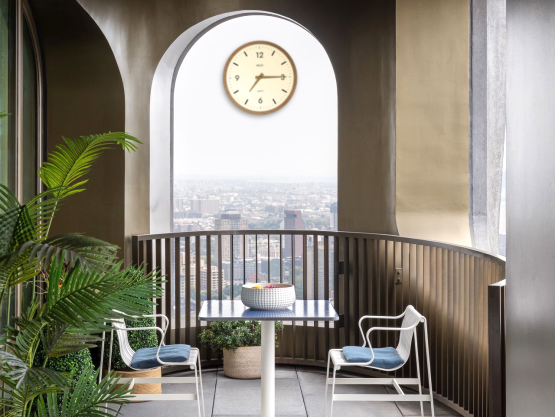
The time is 7:15
